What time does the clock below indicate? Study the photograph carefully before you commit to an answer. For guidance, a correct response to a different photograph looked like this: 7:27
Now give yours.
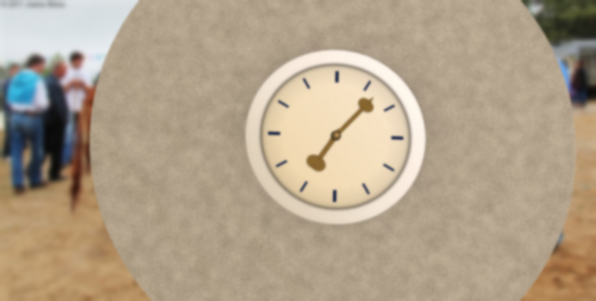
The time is 7:07
